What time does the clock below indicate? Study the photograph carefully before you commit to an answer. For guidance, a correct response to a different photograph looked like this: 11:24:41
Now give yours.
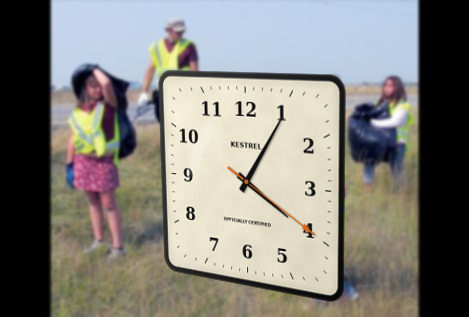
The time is 4:05:20
